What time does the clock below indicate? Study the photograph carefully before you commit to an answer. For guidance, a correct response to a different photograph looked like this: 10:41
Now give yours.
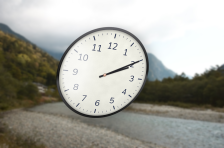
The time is 2:10
